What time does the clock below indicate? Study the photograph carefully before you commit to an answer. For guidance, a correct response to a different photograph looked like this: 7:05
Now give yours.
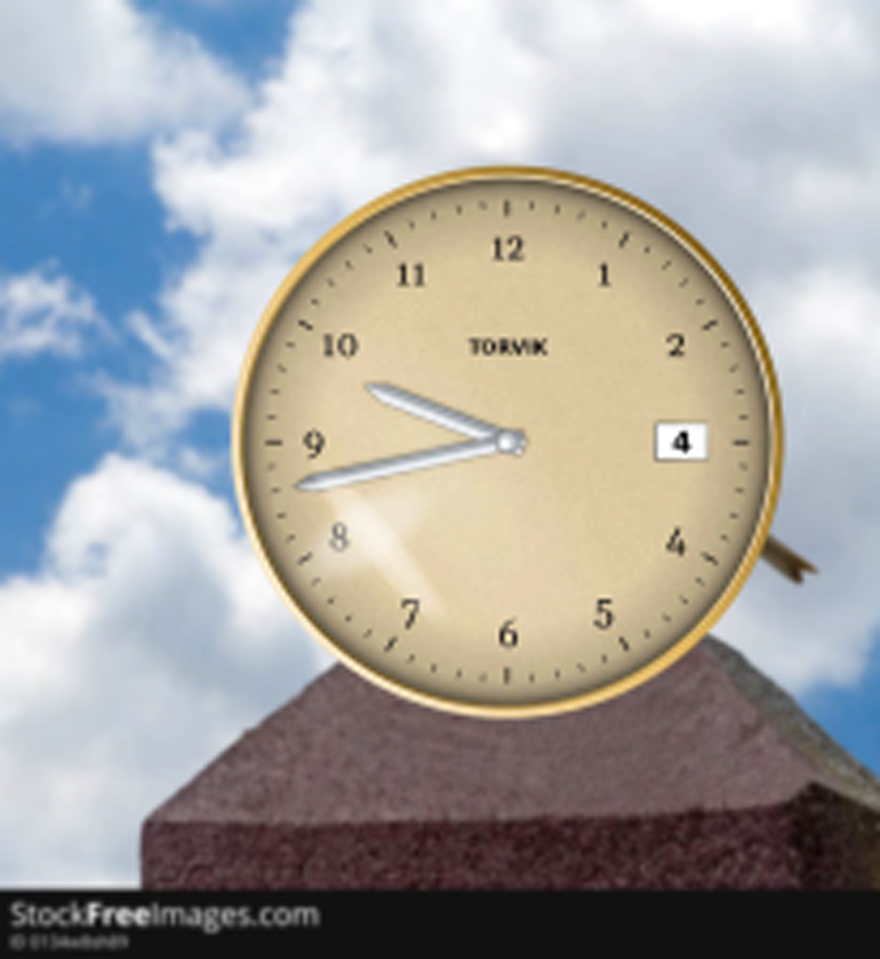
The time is 9:43
